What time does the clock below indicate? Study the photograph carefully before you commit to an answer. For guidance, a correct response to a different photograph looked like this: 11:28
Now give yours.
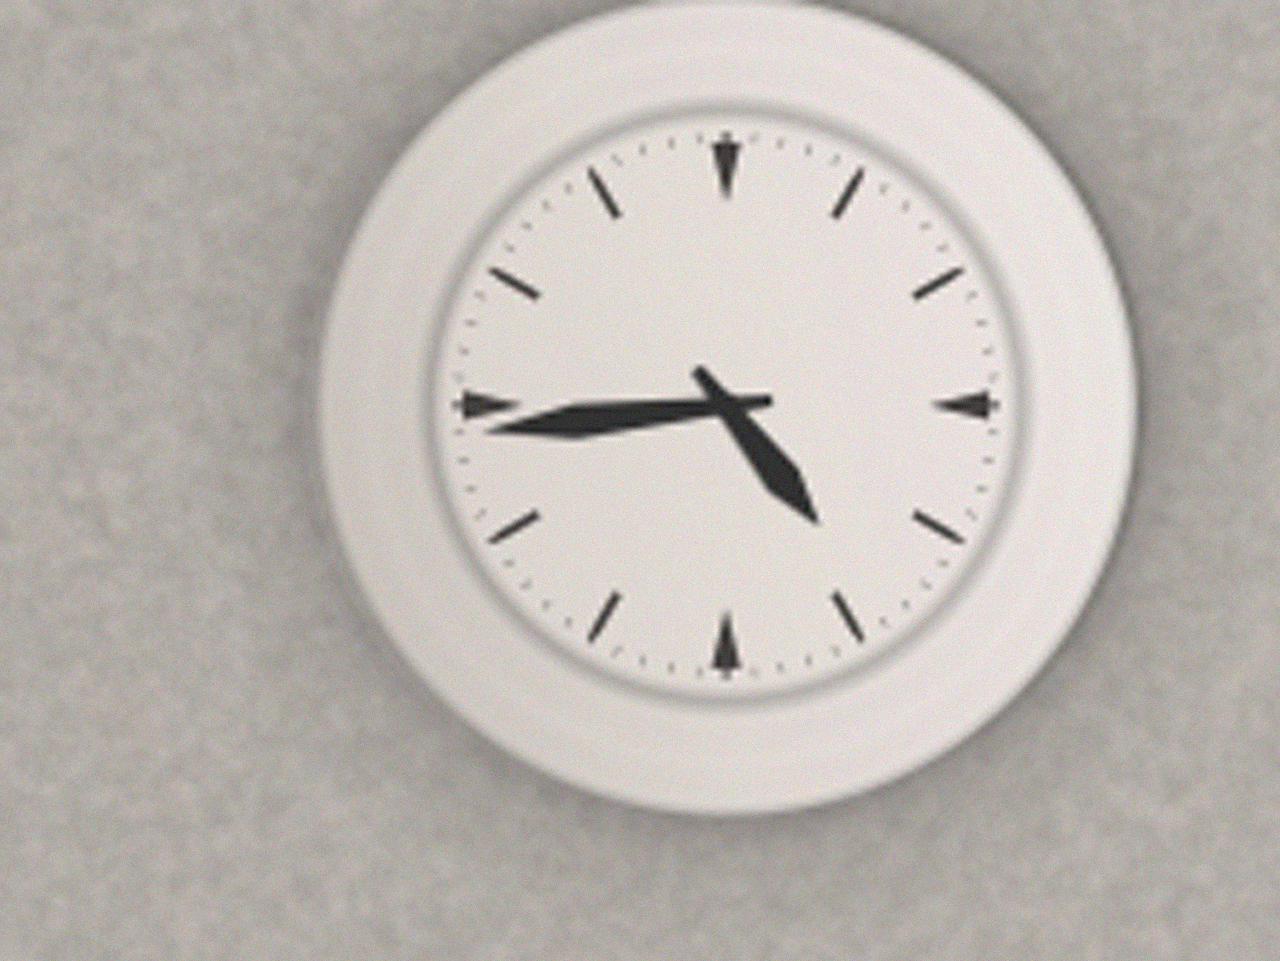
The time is 4:44
